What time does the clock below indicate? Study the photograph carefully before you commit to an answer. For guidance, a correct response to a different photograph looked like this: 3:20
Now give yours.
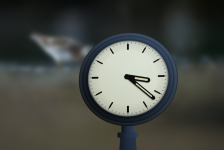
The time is 3:22
